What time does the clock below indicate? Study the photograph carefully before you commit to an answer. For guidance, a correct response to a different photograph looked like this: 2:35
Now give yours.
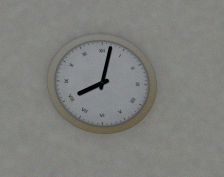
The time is 8:02
